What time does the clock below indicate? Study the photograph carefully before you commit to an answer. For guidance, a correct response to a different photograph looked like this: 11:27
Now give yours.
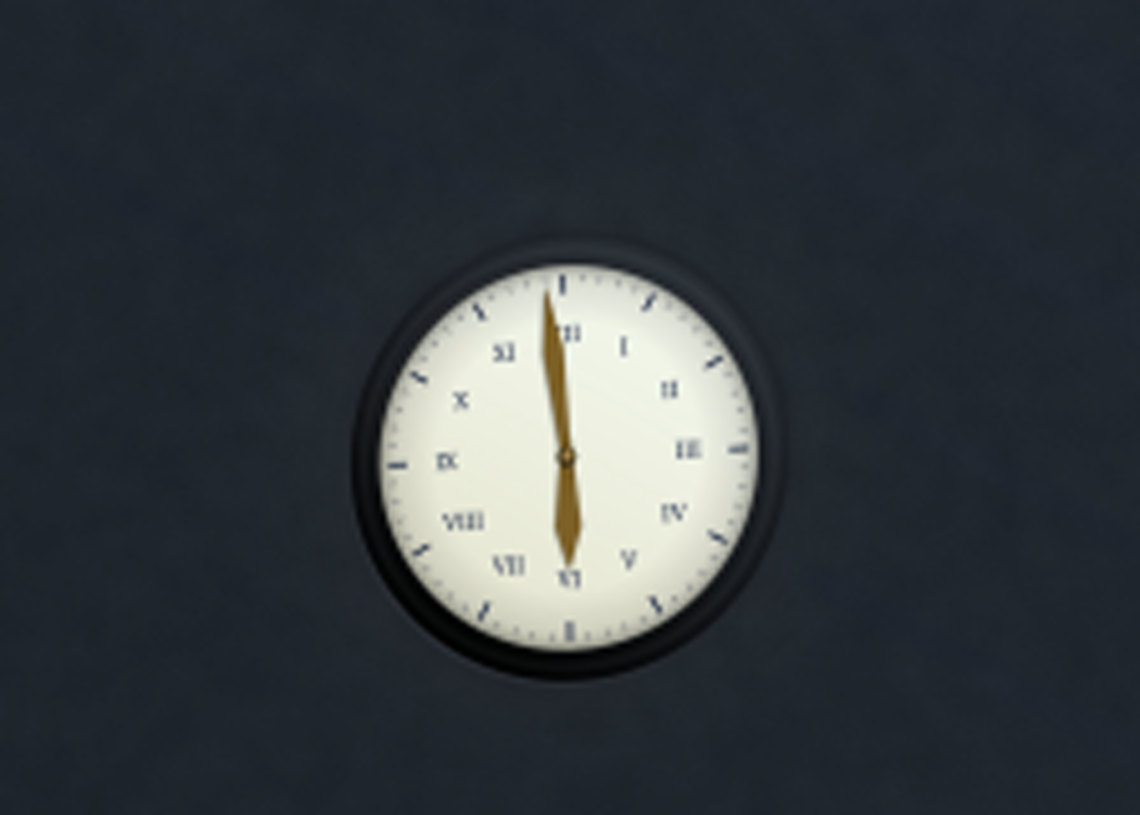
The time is 5:59
